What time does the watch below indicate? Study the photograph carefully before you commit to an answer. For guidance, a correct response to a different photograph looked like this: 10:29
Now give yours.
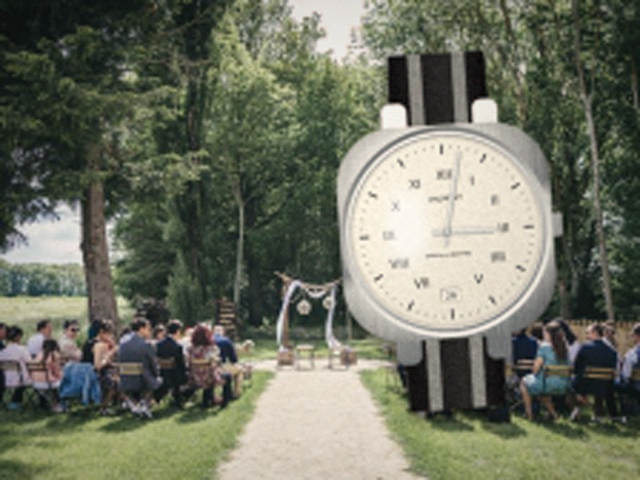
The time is 3:02
